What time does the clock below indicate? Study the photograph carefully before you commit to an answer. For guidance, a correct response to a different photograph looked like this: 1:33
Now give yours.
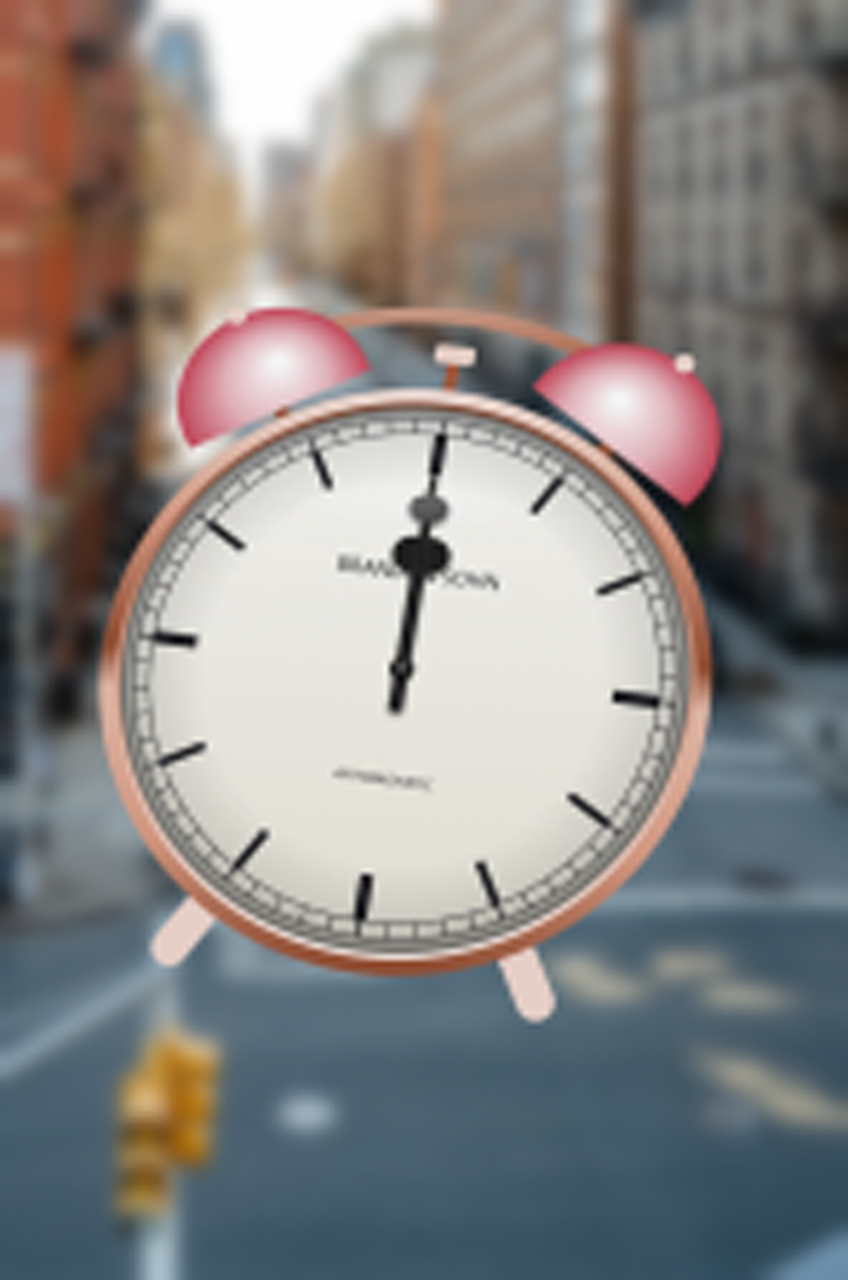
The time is 12:00
